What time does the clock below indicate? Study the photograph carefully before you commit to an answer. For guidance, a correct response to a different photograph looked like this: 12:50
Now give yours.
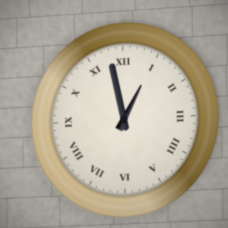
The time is 12:58
